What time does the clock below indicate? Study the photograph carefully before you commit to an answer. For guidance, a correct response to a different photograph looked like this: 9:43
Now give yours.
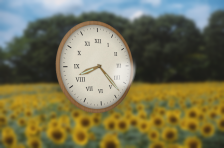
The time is 8:23
